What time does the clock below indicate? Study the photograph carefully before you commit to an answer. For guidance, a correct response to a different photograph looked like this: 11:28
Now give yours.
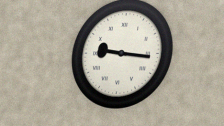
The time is 9:16
